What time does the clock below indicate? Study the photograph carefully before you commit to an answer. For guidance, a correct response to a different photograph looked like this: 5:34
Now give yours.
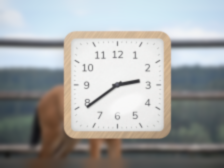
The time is 2:39
